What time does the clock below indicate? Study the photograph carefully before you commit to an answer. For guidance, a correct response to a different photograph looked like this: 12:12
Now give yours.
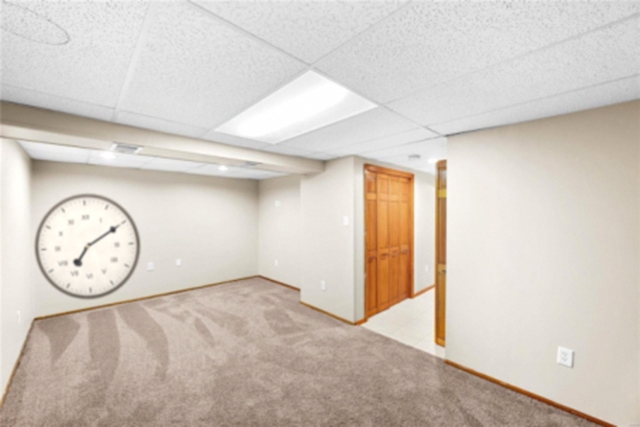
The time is 7:10
